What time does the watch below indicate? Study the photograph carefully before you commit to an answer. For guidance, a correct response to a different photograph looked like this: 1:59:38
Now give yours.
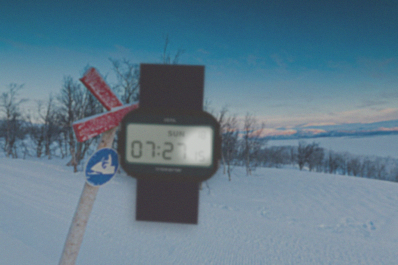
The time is 7:27:15
